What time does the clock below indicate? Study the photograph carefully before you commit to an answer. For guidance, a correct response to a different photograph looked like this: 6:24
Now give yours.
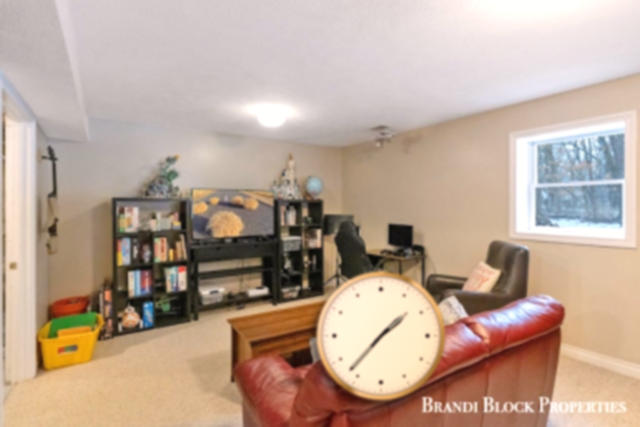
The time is 1:37
